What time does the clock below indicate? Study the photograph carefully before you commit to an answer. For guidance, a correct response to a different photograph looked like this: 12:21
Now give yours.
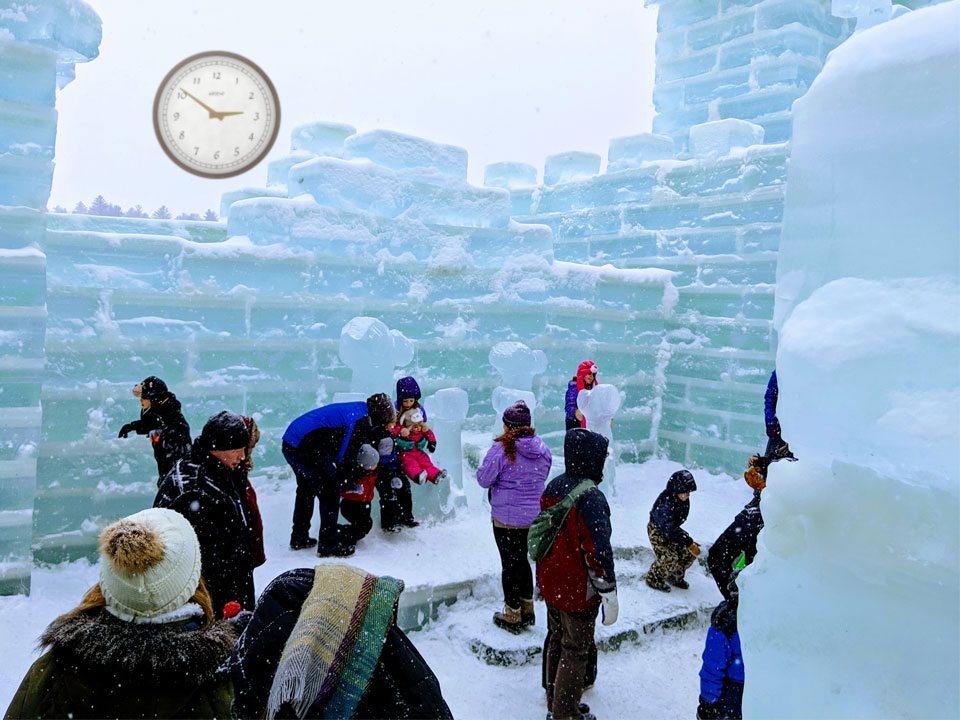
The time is 2:51
